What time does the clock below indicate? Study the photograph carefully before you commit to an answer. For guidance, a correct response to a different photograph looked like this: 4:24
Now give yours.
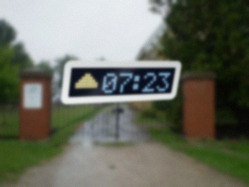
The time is 7:23
